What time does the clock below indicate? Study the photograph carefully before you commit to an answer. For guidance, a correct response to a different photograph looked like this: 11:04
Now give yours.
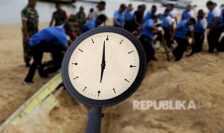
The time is 5:59
